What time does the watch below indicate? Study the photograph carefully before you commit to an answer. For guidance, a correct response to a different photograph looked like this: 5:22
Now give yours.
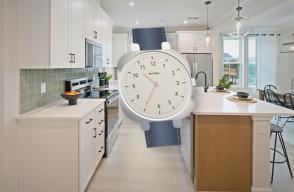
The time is 10:35
